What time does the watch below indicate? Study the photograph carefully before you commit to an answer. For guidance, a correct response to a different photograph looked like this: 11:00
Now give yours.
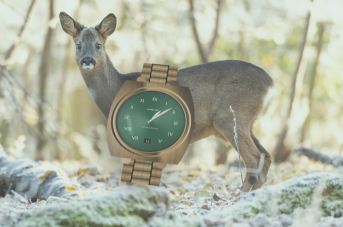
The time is 1:08
